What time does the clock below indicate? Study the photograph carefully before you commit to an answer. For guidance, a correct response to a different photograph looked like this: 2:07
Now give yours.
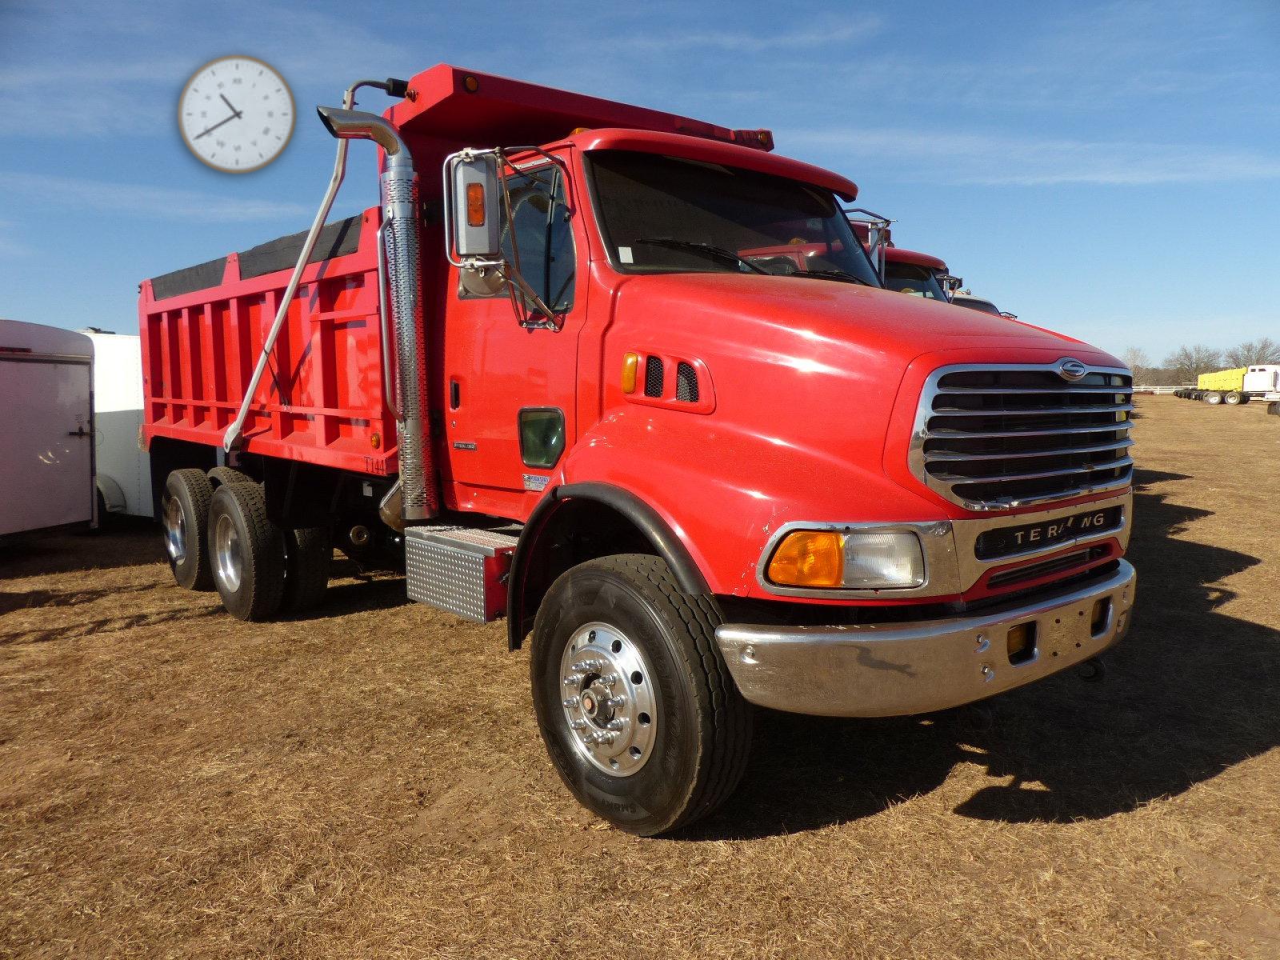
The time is 10:40
